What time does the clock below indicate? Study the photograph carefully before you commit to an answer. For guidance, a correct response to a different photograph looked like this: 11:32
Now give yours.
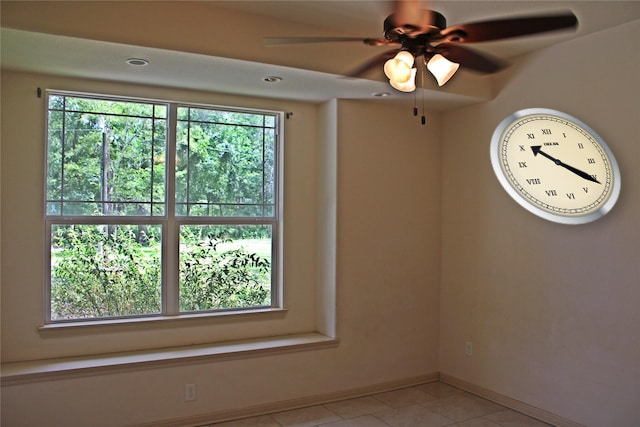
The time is 10:21
